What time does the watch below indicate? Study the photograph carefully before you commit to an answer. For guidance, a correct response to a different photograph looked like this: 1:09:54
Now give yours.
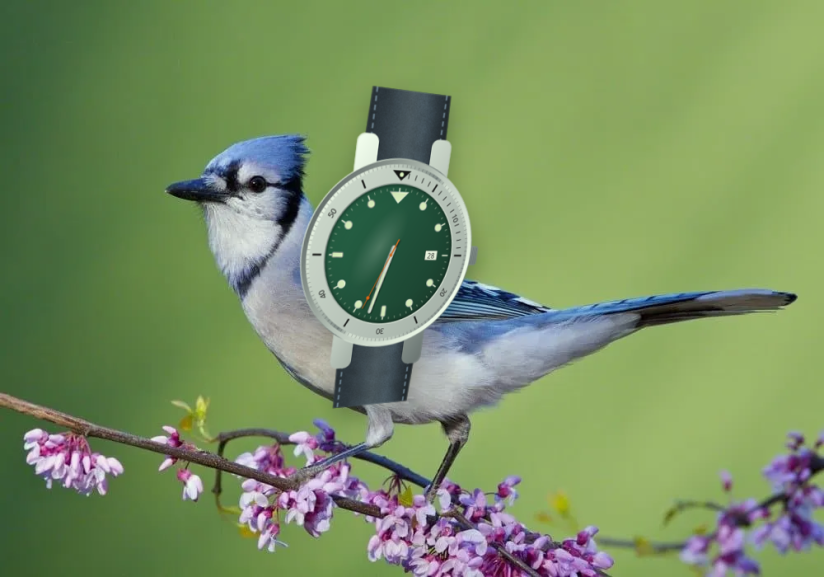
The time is 6:32:34
